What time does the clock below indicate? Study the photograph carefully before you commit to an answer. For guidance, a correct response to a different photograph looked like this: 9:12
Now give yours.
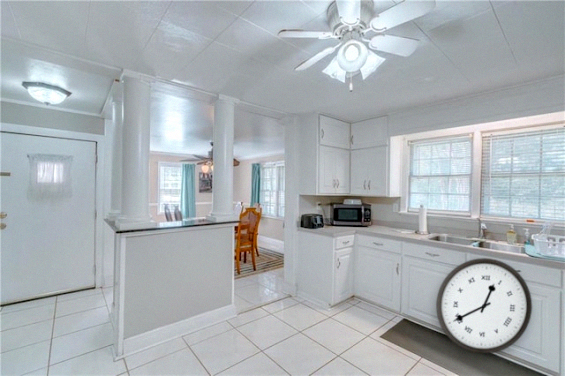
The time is 12:40
